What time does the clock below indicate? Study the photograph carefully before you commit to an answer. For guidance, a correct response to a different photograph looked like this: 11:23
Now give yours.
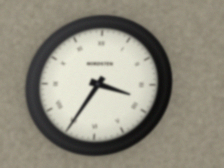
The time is 3:35
